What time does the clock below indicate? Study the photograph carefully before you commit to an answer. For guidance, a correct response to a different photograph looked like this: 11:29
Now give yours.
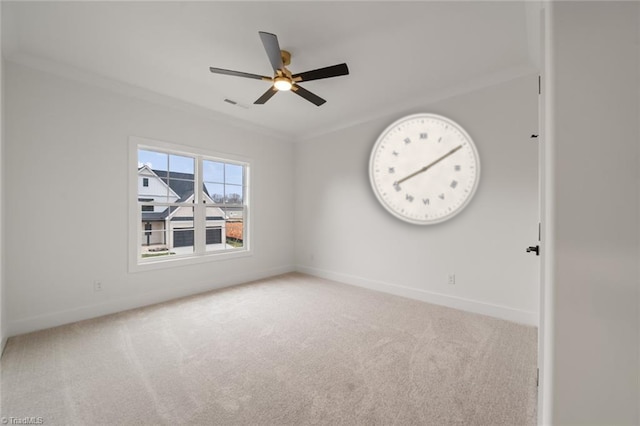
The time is 8:10
